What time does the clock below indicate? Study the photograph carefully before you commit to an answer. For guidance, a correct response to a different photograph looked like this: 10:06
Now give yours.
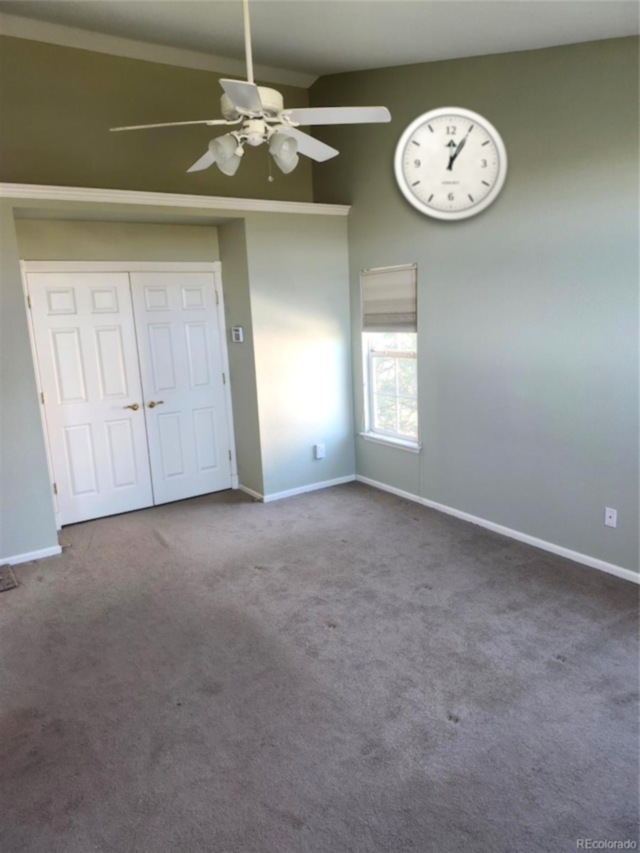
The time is 12:05
